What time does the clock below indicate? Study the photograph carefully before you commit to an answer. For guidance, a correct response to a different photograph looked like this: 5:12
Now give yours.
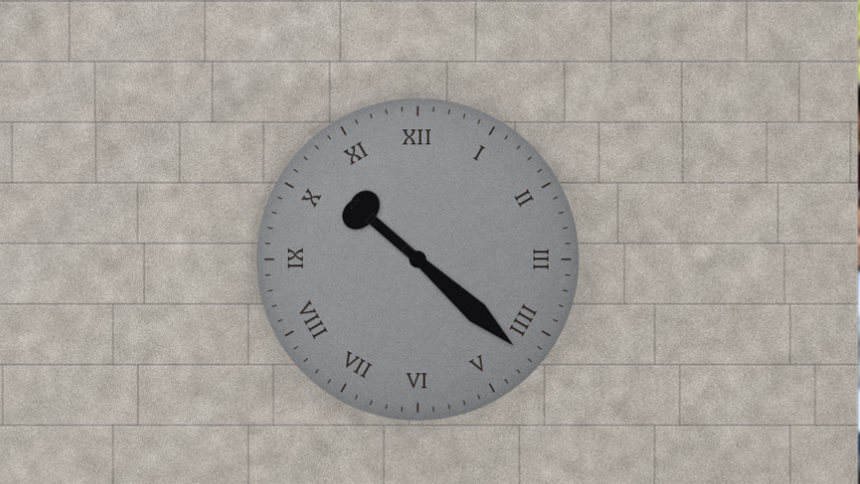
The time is 10:22
